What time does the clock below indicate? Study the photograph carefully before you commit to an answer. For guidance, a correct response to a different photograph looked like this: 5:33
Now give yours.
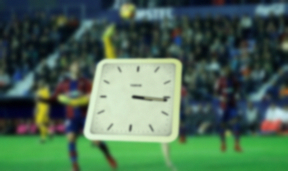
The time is 3:16
